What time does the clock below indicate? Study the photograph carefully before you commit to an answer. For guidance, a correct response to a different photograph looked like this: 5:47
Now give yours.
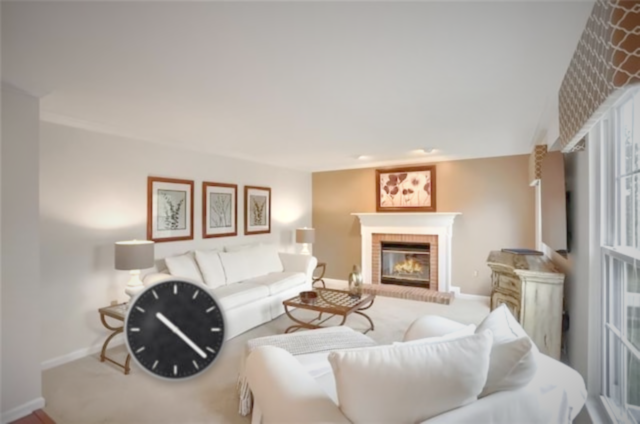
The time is 10:22
